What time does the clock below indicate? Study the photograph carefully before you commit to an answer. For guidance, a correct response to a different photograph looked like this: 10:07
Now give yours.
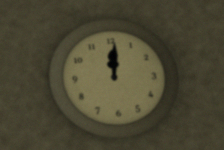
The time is 12:01
